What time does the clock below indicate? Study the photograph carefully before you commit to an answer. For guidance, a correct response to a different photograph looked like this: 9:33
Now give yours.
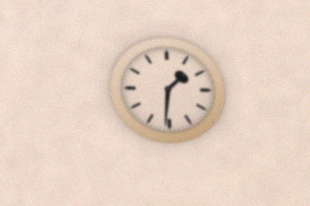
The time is 1:31
